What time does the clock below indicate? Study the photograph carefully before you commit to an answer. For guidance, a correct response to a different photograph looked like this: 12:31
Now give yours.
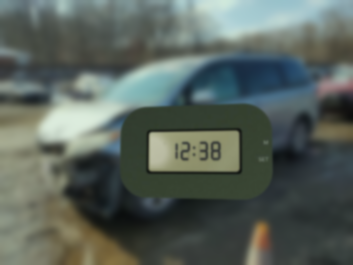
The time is 12:38
